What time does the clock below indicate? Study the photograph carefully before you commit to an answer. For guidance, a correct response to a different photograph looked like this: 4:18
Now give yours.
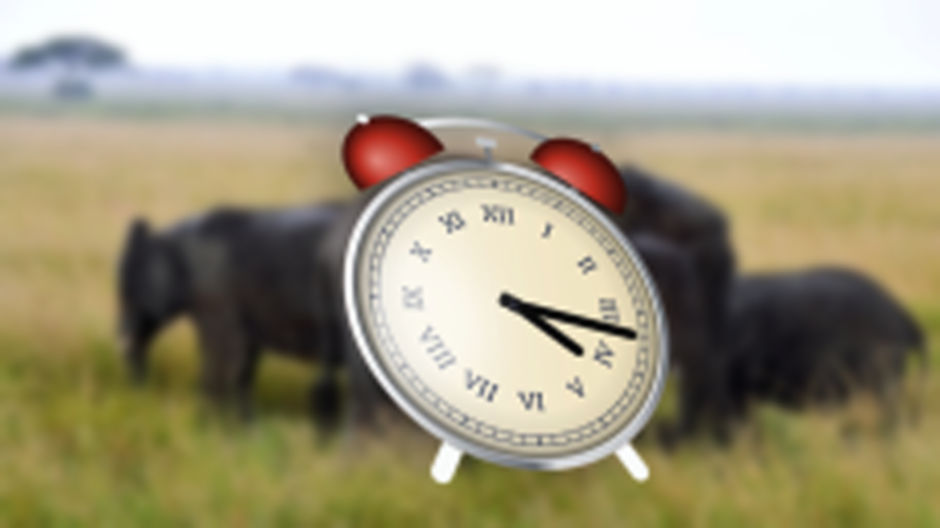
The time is 4:17
